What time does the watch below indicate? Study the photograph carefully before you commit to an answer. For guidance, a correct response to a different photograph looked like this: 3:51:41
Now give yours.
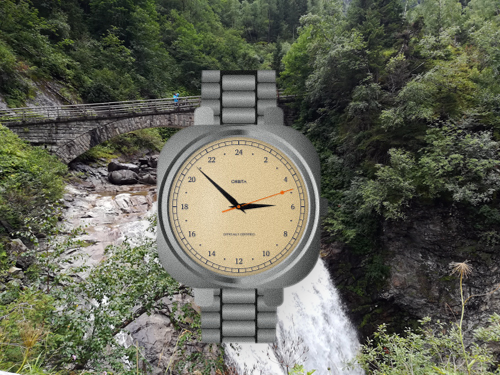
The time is 5:52:12
